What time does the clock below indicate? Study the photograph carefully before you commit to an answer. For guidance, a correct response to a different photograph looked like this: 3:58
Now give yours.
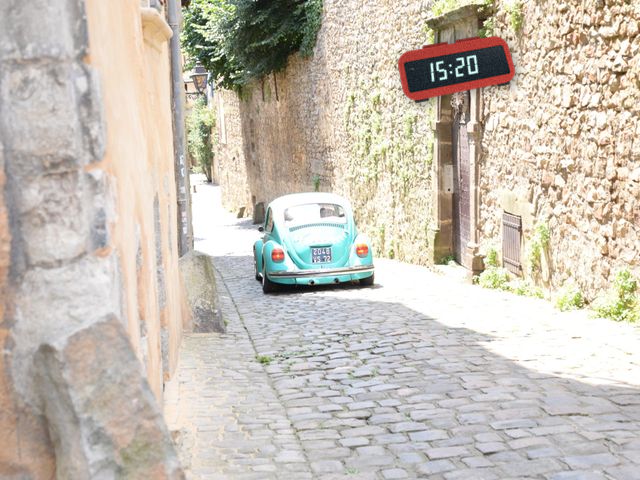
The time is 15:20
